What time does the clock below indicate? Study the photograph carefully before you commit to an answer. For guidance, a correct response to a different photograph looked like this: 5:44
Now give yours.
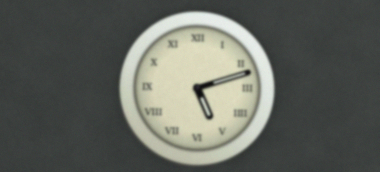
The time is 5:12
